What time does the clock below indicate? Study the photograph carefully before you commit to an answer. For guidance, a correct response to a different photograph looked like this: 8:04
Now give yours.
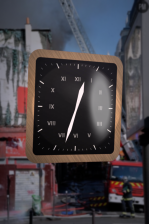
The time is 12:33
